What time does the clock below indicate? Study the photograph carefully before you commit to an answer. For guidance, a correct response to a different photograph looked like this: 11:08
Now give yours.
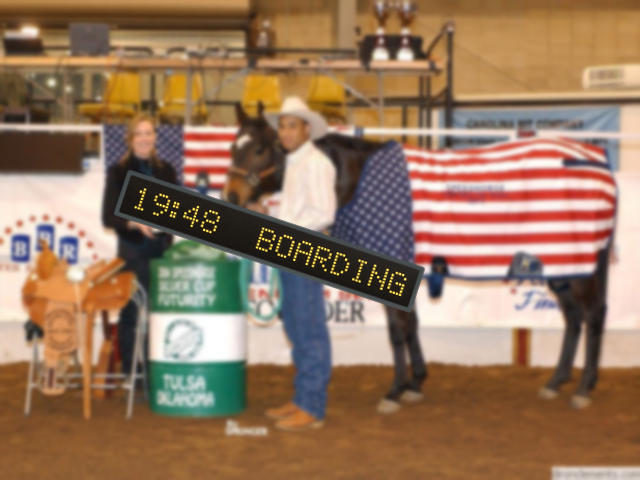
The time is 19:48
